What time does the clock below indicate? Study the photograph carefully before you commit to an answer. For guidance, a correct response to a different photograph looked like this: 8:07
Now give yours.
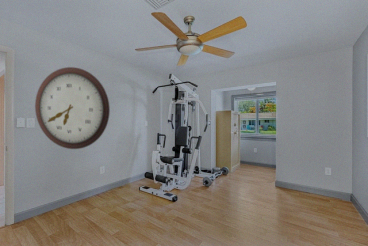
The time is 6:40
